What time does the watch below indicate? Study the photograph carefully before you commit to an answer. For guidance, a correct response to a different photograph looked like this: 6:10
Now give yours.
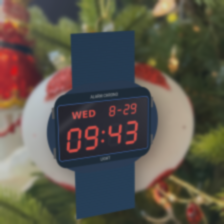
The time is 9:43
